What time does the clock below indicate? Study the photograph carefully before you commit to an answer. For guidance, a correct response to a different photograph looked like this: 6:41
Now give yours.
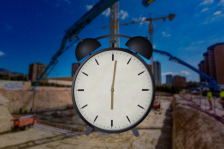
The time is 6:01
